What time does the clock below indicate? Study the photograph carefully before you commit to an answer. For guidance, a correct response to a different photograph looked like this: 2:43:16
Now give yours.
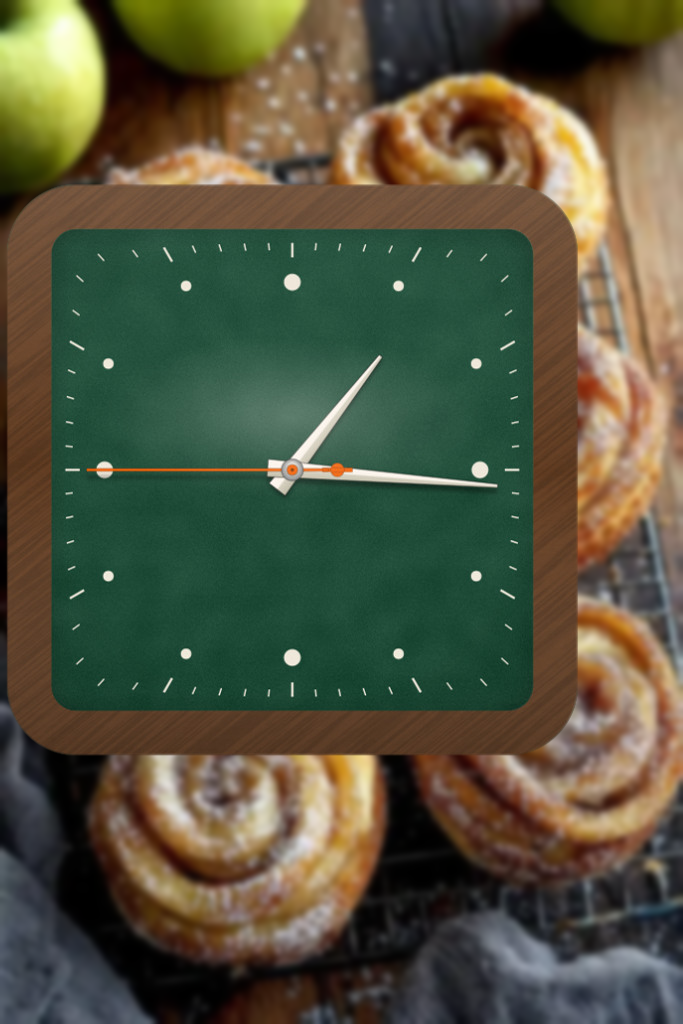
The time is 1:15:45
